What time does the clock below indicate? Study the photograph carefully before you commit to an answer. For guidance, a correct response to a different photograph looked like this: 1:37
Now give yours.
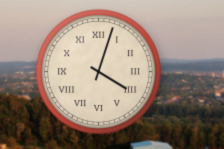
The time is 4:03
